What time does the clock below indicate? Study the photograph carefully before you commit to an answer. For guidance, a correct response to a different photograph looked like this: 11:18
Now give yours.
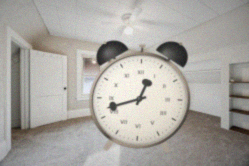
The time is 12:42
